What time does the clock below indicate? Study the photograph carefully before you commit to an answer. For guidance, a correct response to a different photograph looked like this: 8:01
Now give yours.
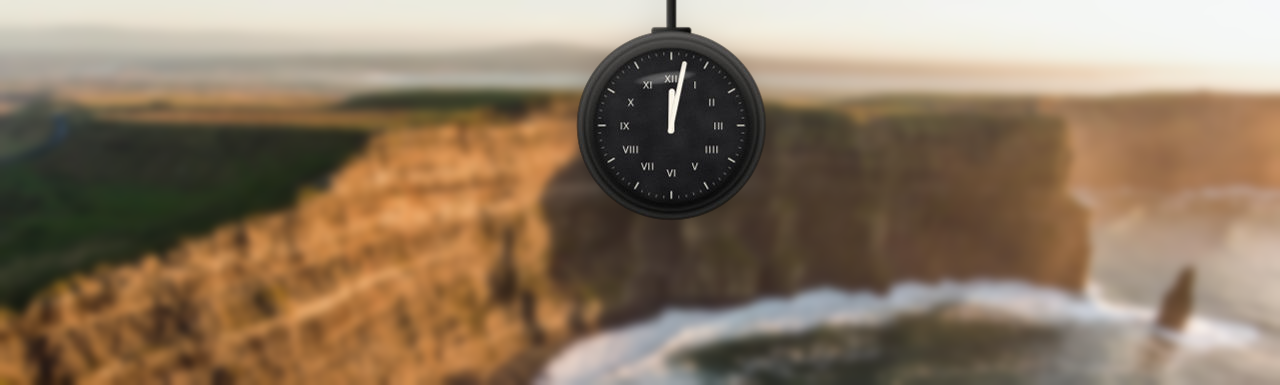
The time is 12:02
